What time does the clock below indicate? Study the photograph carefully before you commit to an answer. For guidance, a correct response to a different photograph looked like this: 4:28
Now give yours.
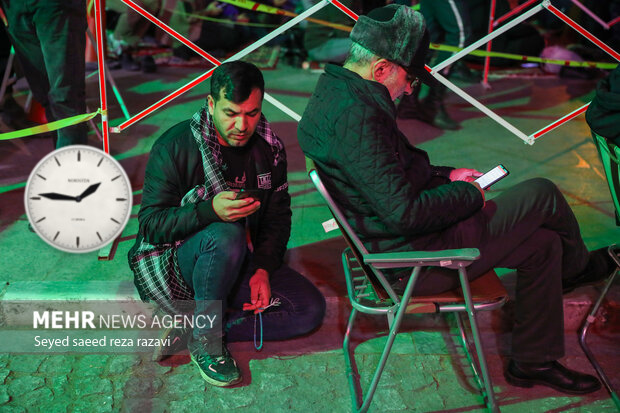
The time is 1:46
